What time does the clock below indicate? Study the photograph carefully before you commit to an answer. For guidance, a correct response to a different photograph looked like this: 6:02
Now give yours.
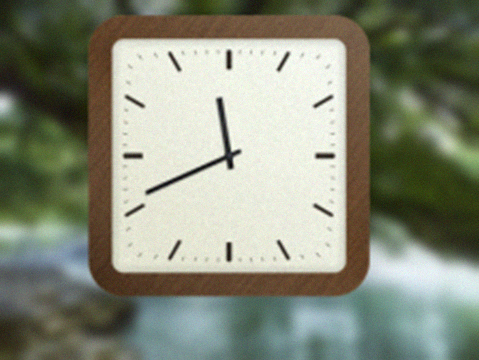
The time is 11:41
